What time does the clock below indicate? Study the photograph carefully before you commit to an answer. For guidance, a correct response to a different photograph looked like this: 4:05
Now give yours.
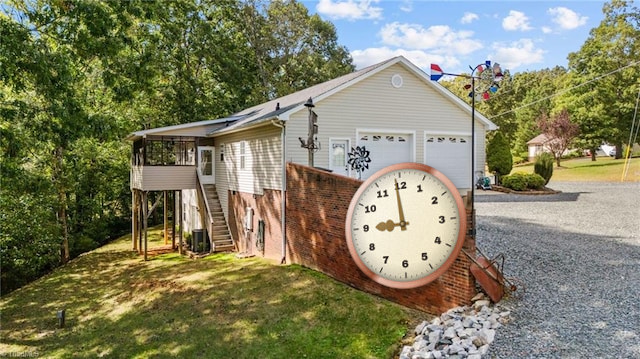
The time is 8:59
